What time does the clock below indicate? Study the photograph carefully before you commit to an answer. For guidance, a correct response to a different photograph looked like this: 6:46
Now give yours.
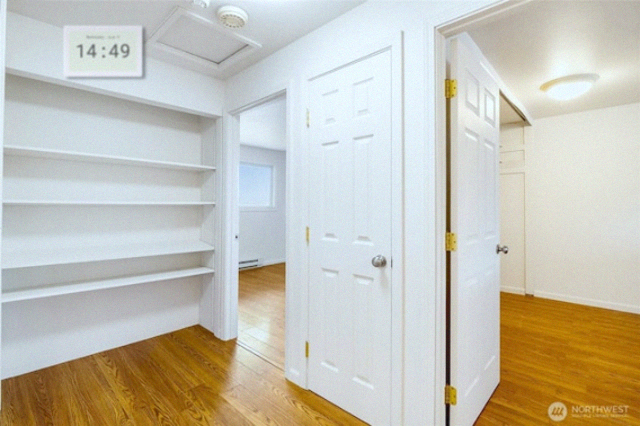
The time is 14:49
